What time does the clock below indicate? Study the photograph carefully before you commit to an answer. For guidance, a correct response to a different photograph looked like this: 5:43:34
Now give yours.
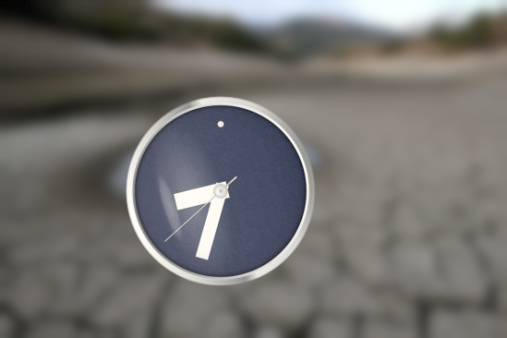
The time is 8:32:38
